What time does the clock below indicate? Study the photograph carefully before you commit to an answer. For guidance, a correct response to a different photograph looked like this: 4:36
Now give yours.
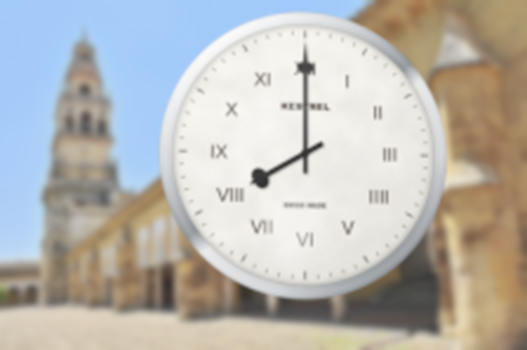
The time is 8:00
